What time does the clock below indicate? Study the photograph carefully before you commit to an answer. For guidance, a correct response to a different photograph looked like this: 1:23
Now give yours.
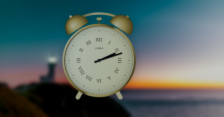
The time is 2:12
